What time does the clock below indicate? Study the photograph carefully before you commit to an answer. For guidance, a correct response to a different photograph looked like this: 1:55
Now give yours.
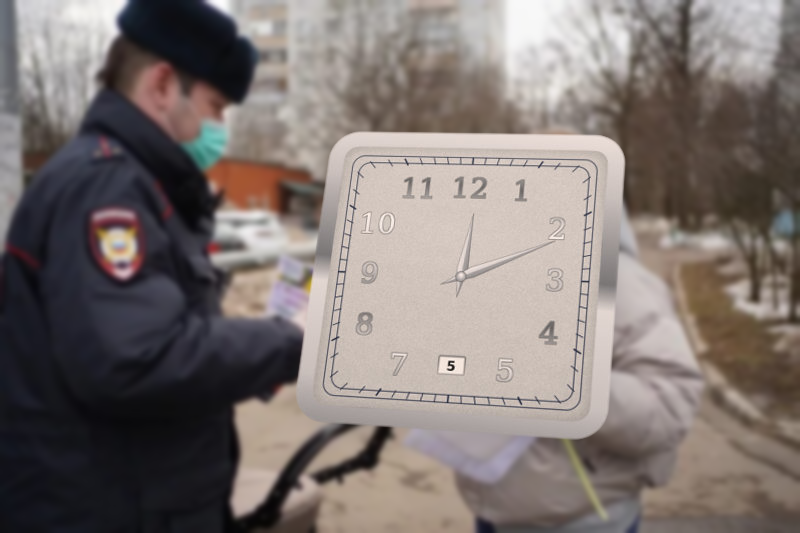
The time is 12:11
